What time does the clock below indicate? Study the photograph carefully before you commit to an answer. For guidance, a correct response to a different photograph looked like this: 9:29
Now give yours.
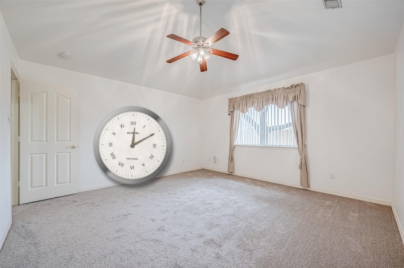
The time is 12:10
